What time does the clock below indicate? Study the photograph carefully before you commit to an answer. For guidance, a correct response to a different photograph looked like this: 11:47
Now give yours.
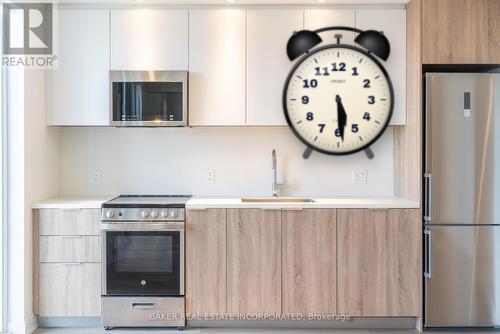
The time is 5:29
